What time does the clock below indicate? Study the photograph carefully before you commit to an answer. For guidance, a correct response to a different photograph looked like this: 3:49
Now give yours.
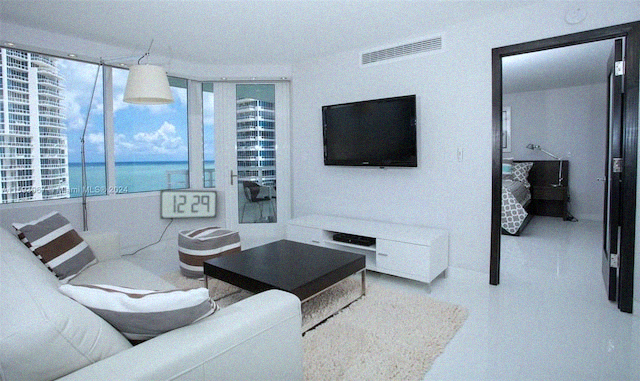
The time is 12:29
